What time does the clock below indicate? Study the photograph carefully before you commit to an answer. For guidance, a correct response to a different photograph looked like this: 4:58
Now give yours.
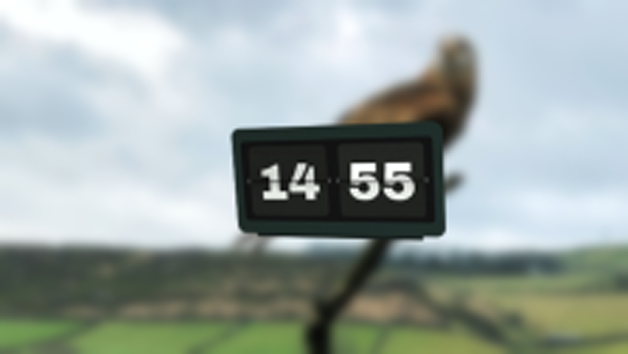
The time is 14:55
